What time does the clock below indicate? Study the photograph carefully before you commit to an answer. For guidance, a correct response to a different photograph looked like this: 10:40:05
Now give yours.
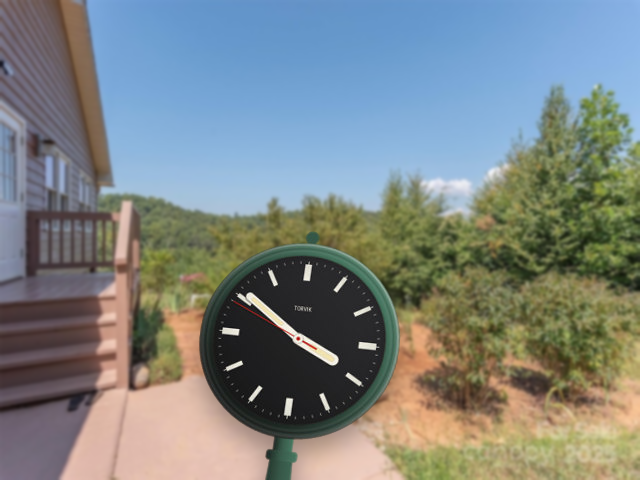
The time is 3:50:49
